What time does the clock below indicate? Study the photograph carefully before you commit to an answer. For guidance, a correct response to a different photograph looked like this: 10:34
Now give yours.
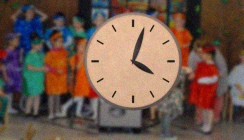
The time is 4:03
